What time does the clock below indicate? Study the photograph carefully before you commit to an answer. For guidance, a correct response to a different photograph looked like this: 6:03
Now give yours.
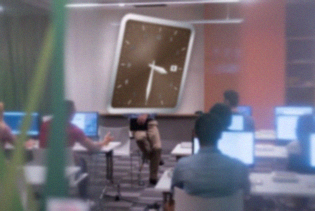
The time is 3:30
